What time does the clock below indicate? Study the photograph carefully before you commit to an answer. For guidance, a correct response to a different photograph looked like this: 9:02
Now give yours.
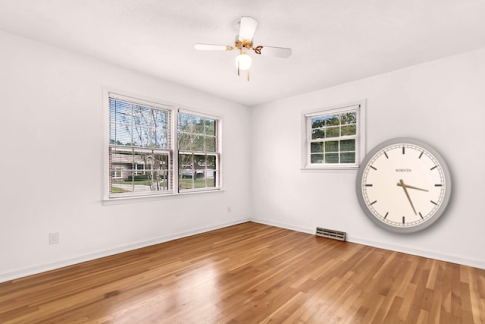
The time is 3:26
